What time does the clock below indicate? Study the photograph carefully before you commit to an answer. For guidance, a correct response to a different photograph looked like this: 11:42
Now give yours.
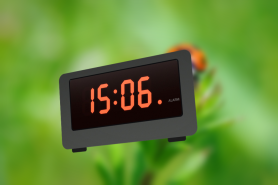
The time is 15:06
